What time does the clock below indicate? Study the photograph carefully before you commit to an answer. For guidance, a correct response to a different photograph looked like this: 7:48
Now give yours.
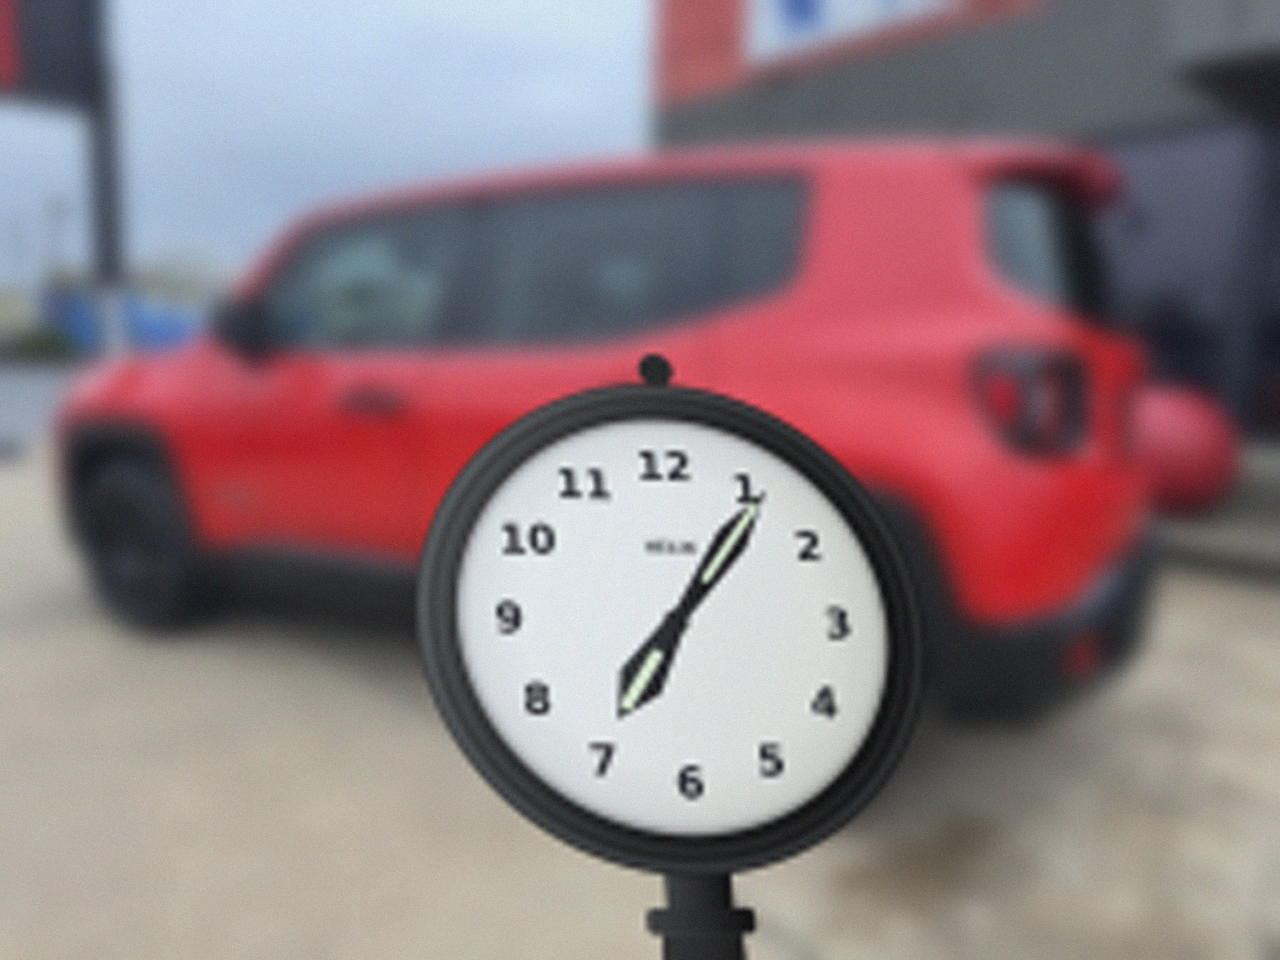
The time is 7:06
